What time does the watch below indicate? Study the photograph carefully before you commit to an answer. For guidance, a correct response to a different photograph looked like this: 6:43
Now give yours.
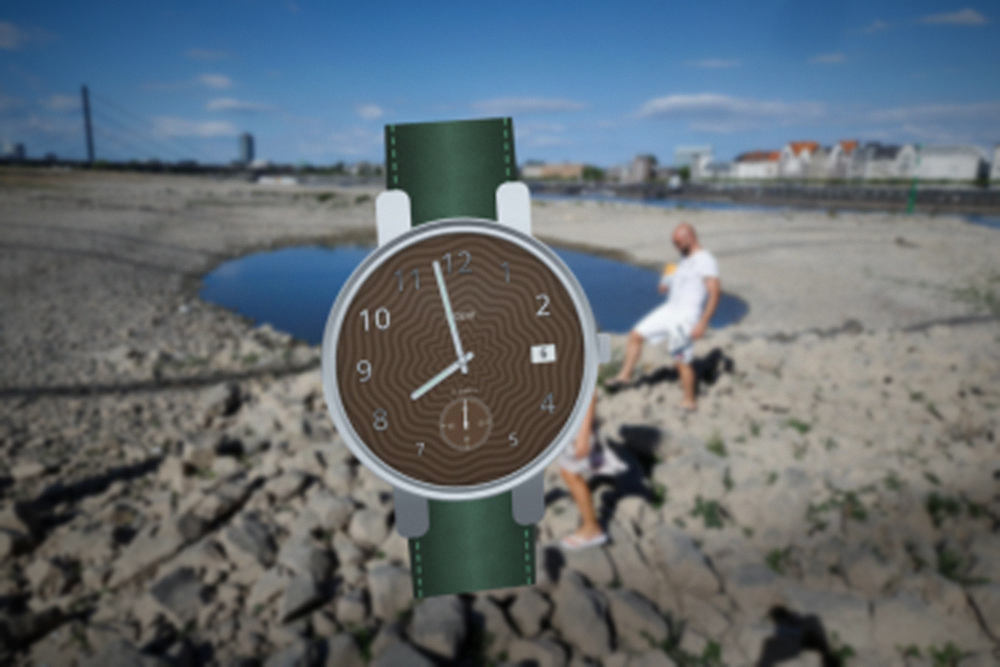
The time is 7:58
